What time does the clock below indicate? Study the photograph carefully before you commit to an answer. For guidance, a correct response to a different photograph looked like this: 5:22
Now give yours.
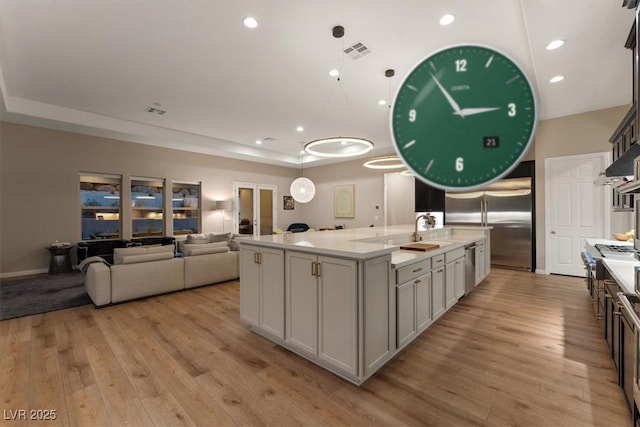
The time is 2:54
